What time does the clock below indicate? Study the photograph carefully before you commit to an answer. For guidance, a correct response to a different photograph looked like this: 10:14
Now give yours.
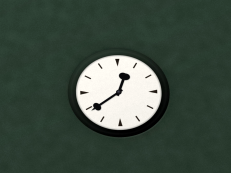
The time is 12:39
